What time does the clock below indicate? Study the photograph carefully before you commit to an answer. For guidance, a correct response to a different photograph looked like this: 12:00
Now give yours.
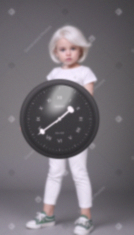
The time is 1:39
